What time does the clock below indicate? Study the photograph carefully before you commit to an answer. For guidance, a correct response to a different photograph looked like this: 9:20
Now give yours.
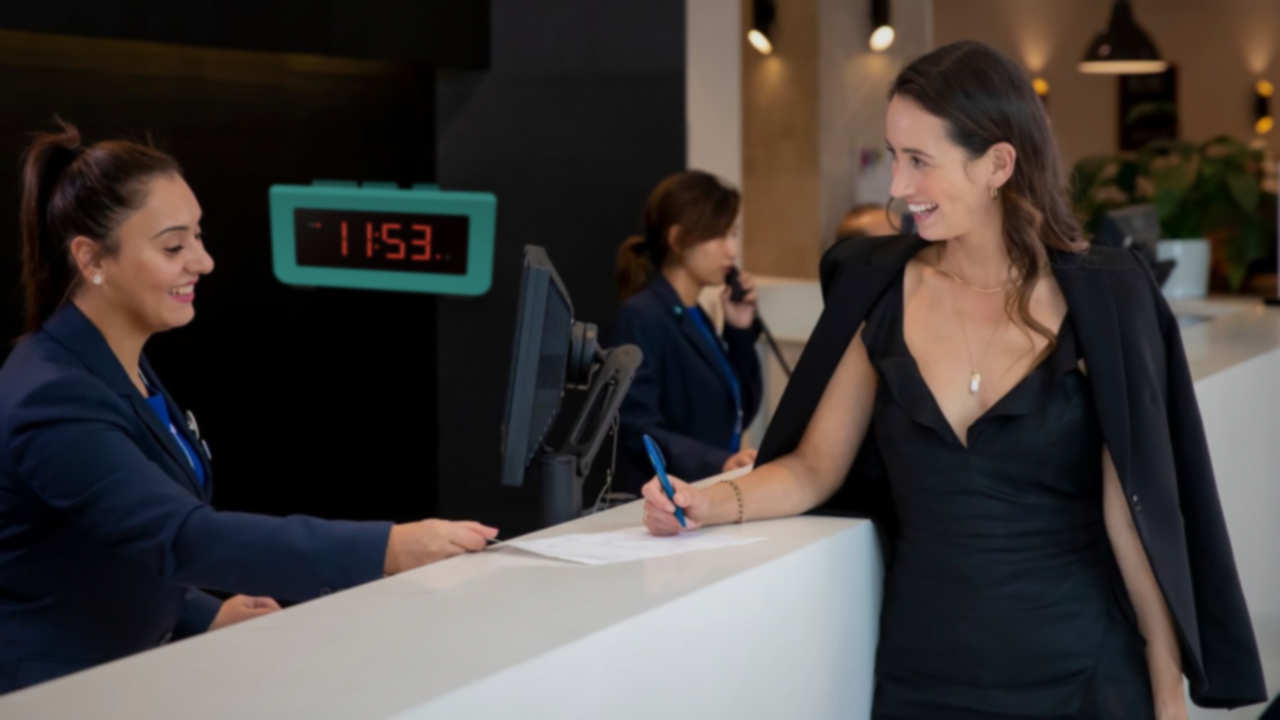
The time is 11:53
